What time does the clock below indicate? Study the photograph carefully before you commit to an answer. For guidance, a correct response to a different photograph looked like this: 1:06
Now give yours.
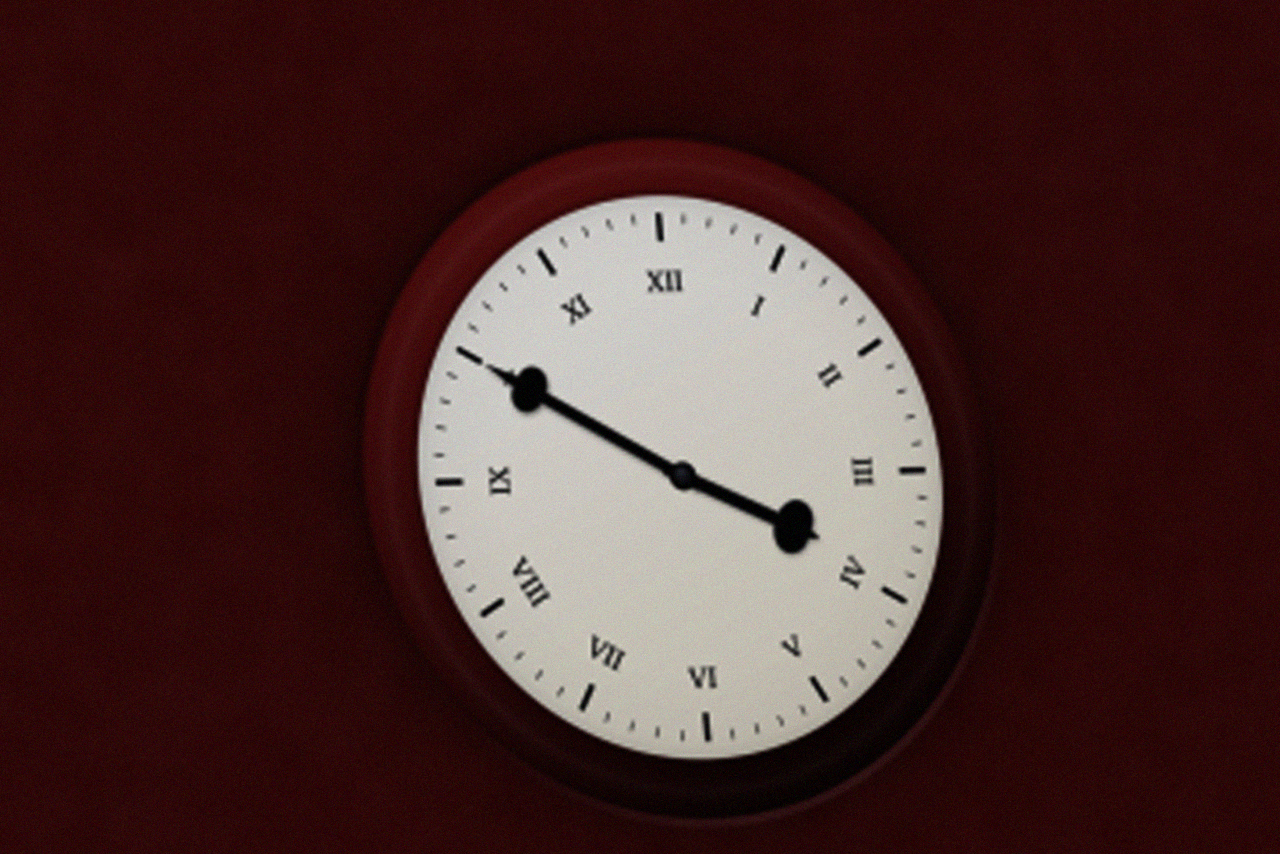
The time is 3:50
